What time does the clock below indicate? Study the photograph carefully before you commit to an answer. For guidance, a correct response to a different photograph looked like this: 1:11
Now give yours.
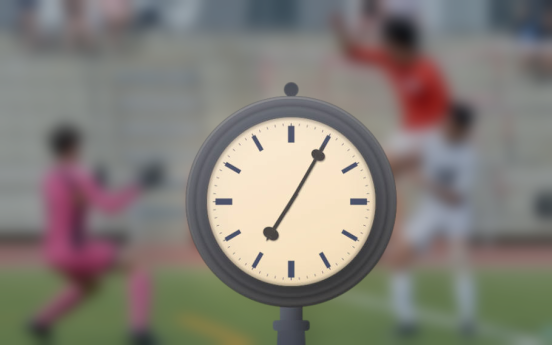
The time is 7:05
